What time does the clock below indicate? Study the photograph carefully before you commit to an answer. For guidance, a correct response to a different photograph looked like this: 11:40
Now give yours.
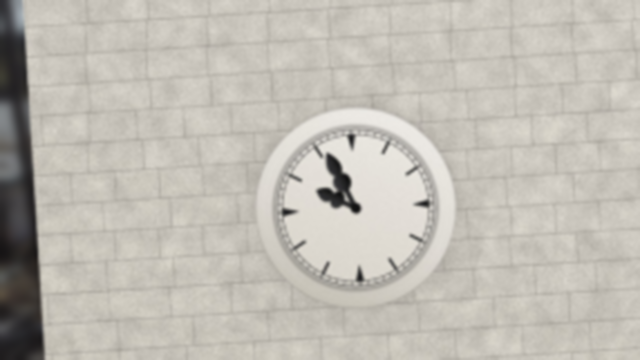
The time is 9:56
